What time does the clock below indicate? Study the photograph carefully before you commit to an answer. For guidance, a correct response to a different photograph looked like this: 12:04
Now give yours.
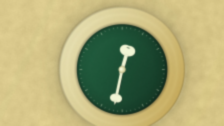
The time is 12:32
